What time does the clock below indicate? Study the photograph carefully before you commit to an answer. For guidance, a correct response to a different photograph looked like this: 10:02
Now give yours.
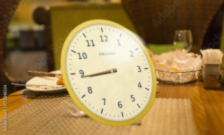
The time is 8:44
